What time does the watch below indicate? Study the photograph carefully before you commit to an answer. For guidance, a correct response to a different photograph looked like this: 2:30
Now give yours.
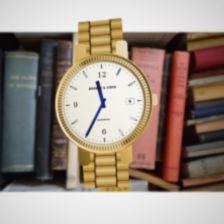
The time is 11:35
